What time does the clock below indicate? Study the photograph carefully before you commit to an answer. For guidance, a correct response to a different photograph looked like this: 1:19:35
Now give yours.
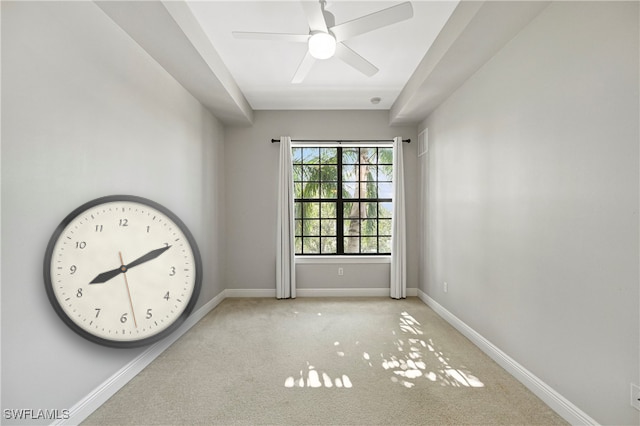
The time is 8:10:28
